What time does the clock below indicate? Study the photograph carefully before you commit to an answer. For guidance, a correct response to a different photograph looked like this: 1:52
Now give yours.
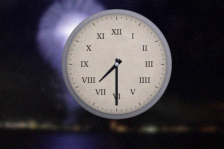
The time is 7:30
